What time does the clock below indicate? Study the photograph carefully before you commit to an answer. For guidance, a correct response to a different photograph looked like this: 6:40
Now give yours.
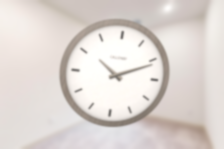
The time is 10:11
